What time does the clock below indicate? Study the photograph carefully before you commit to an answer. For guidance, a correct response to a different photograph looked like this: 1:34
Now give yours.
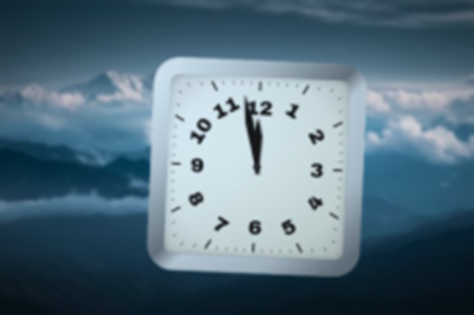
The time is 11:58
